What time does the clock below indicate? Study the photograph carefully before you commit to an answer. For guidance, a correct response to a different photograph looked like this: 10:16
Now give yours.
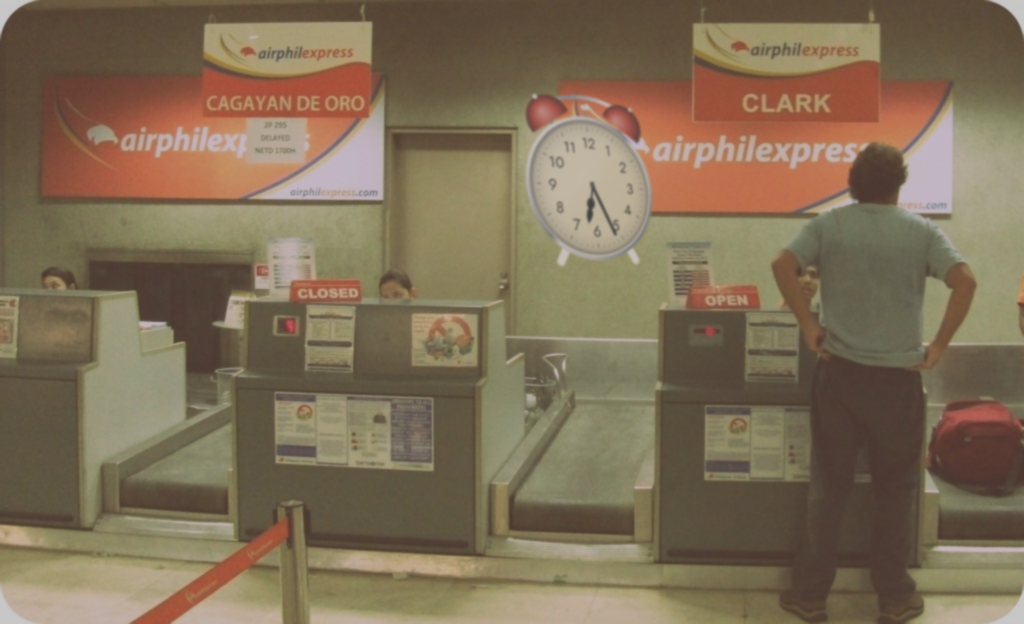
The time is 6:26
